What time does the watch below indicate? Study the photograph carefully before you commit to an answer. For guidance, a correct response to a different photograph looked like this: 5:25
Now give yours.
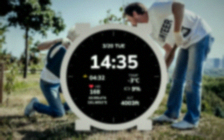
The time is 14:35
